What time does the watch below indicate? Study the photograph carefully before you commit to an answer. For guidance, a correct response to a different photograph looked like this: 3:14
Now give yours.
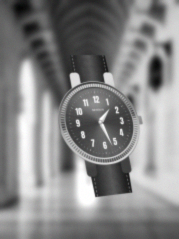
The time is 1:27
